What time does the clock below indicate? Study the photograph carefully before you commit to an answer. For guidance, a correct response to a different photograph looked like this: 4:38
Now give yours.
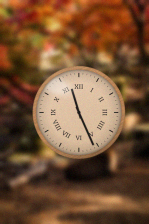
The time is 11:26
